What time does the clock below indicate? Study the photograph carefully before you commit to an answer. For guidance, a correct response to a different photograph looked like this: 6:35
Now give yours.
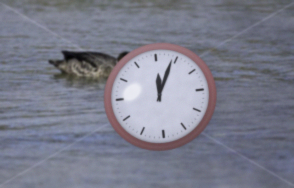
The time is 12:04
